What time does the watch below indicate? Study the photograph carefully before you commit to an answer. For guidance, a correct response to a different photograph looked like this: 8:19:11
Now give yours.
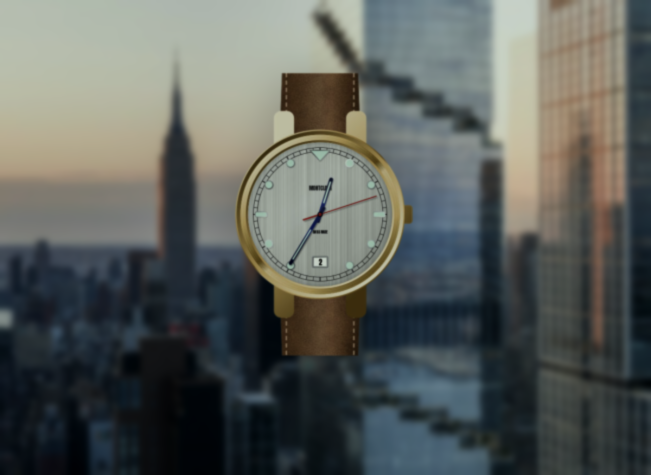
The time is 12:35:12
